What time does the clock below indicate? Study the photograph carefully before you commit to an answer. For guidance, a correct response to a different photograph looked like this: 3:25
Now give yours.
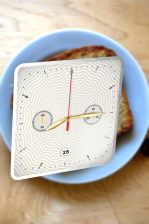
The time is 8:15
